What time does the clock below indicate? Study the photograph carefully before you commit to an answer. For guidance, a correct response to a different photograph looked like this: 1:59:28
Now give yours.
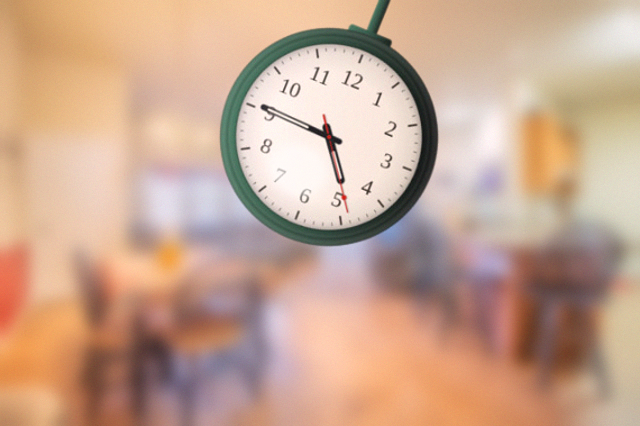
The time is 4:45:24
